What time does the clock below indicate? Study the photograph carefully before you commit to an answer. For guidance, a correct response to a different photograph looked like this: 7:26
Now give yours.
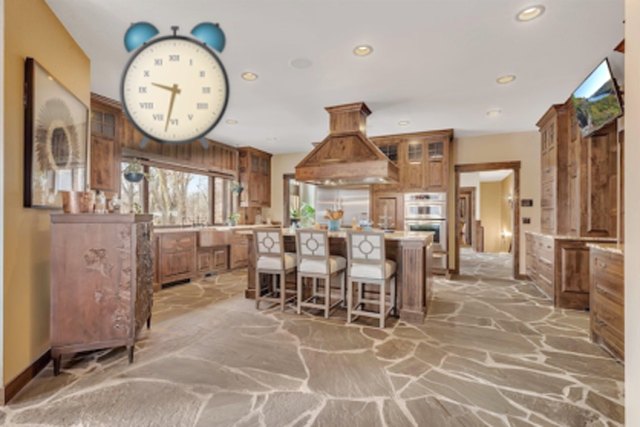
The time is 9:32
